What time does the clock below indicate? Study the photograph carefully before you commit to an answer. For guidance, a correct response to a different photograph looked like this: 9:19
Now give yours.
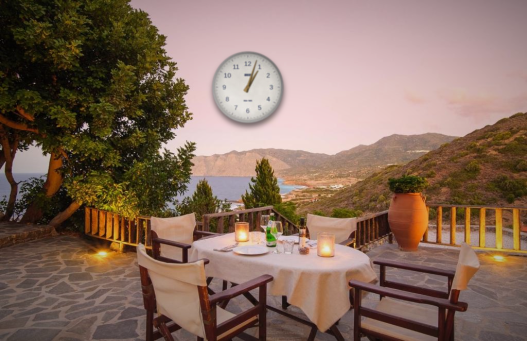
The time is 1:03
